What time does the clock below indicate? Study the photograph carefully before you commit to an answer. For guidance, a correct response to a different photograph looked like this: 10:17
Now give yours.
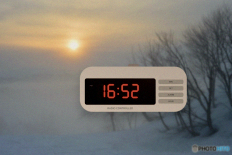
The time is 16:52
